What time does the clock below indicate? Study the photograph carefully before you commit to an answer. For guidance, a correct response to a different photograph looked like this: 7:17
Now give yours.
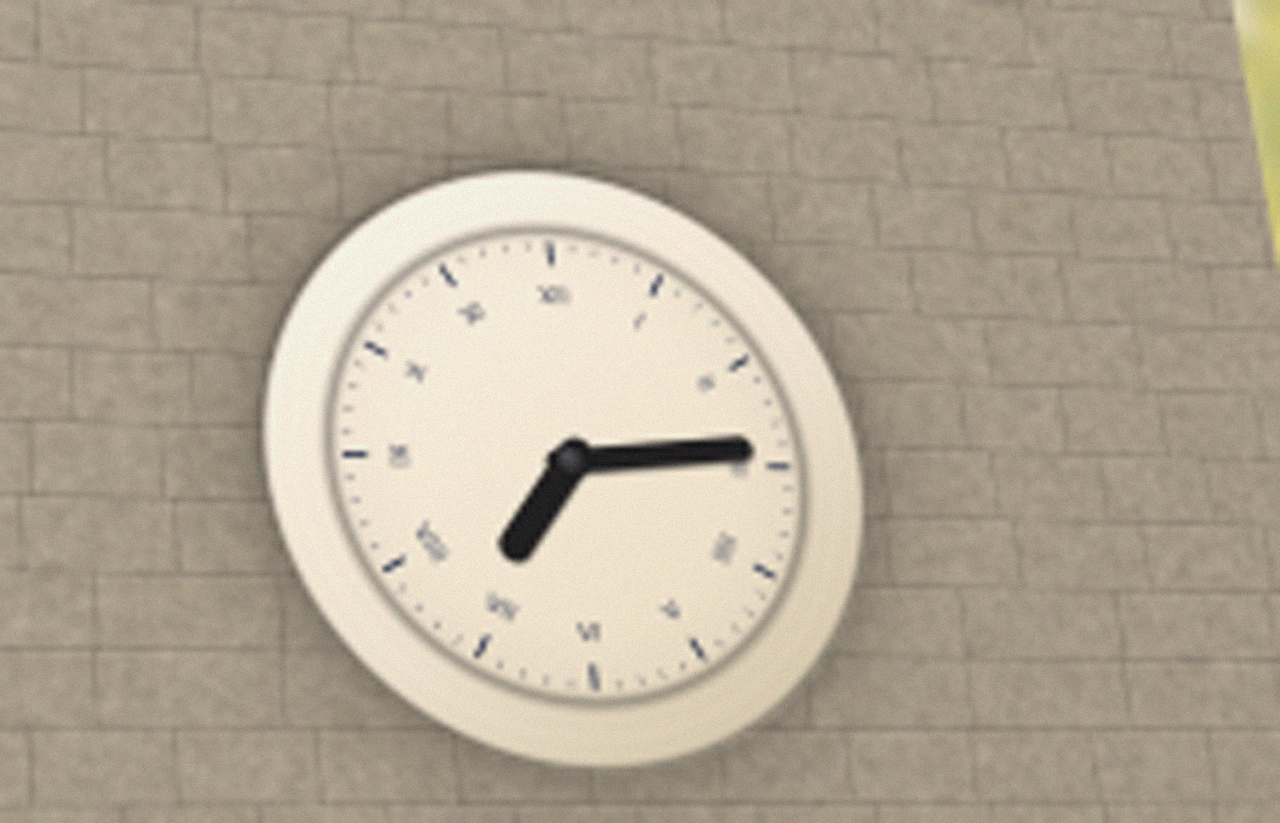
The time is 7:14
